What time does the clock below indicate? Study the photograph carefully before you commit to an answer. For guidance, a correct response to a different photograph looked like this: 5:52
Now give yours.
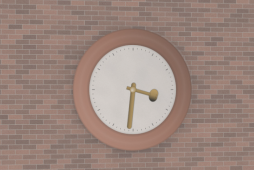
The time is 3:31
